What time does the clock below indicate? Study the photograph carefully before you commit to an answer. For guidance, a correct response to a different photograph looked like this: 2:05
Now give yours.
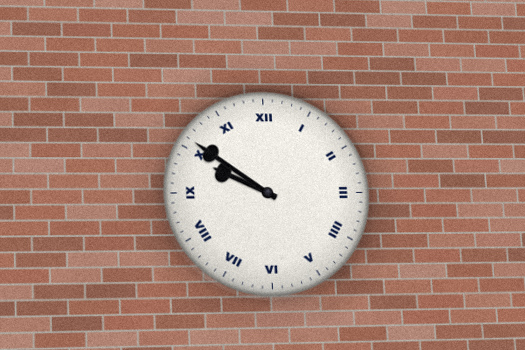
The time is 9:51
